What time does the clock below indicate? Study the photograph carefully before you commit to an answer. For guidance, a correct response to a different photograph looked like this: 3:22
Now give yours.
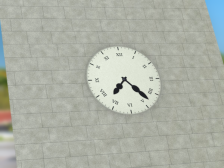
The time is 7:23
